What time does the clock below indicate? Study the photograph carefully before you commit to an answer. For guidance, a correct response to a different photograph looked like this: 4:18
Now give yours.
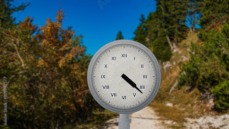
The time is 4:22
